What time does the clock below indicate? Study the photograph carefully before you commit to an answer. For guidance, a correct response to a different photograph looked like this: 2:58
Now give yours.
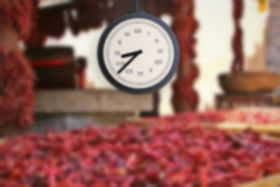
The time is 8:38
